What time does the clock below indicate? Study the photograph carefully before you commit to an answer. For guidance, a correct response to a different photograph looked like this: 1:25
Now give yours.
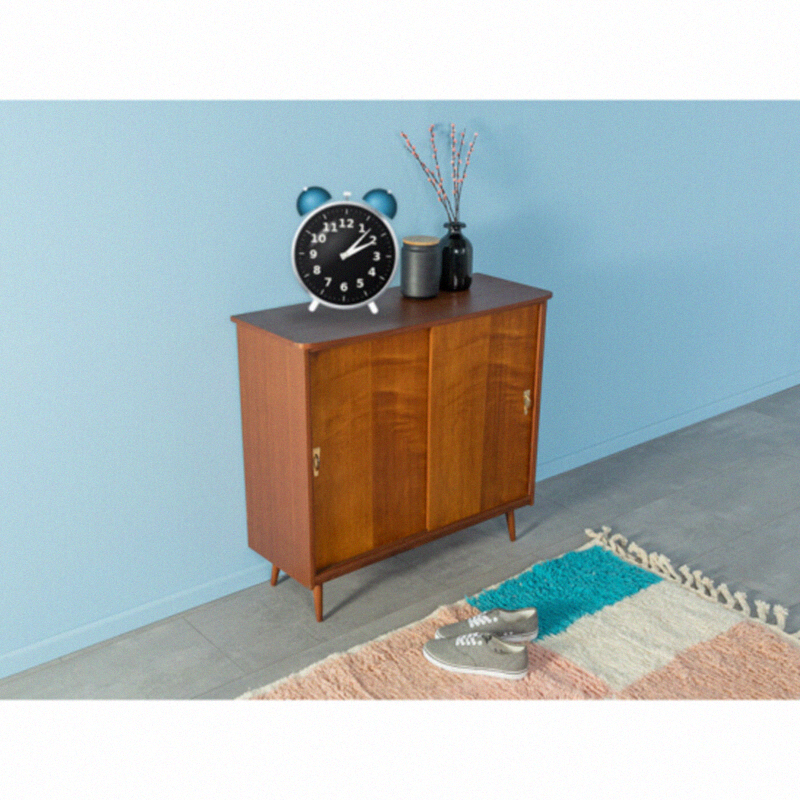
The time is 2:07
